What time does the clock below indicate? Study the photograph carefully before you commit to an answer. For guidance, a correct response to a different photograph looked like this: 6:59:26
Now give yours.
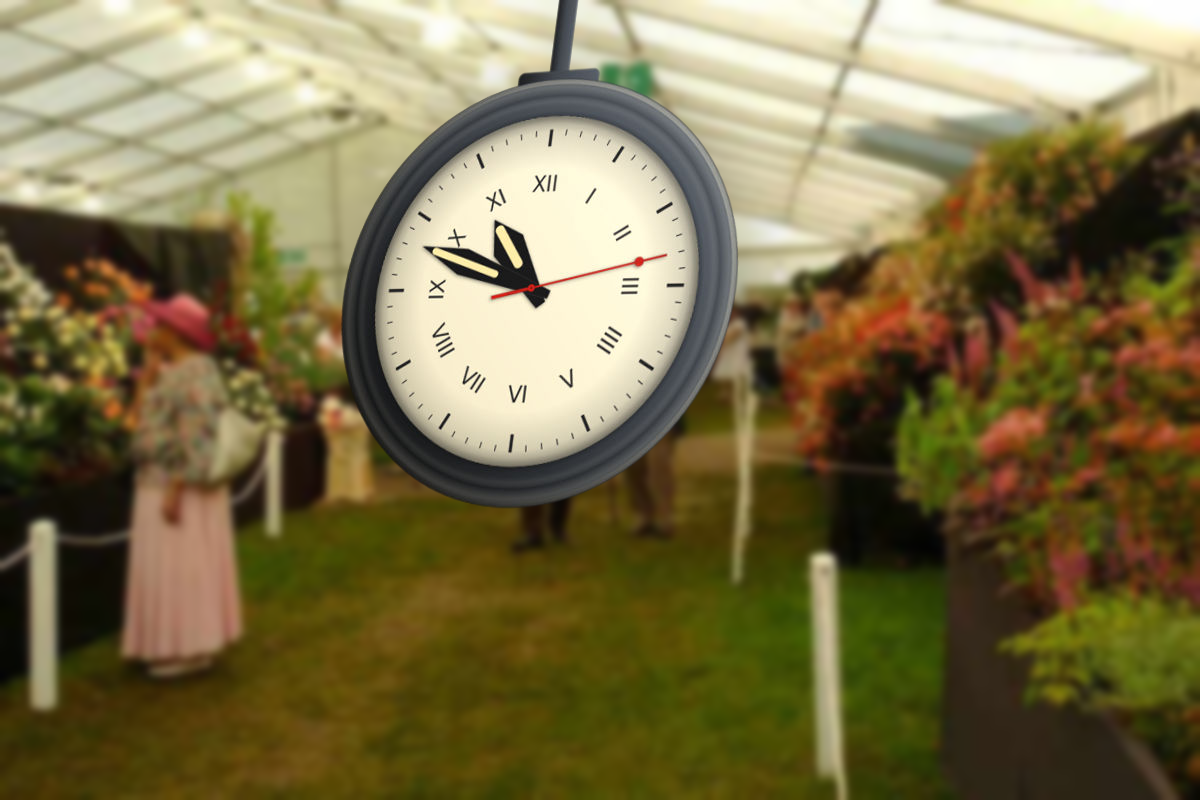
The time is 10:48:13
